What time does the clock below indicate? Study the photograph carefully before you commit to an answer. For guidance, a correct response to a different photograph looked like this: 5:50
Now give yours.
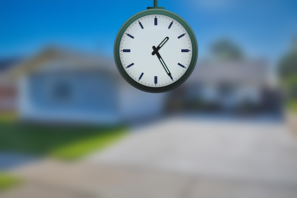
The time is 1:25
